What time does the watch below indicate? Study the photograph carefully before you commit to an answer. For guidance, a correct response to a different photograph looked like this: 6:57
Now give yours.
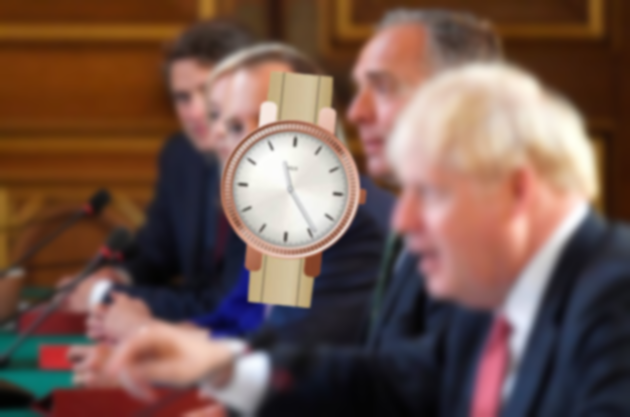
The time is 11:24
